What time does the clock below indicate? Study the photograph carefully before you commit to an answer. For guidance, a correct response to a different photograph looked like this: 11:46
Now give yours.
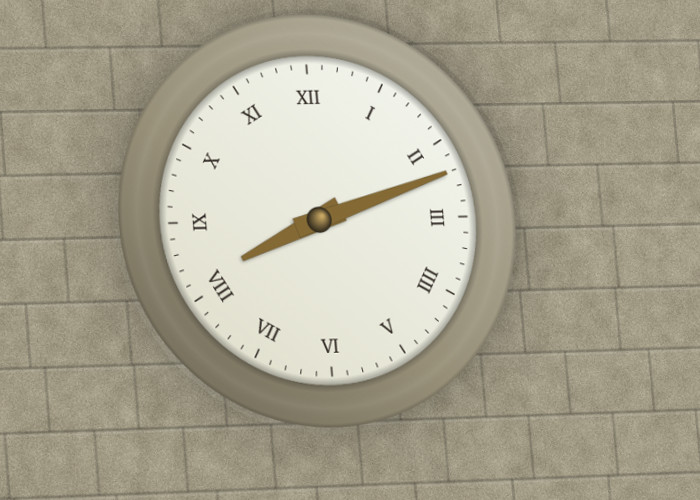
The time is 8:12
